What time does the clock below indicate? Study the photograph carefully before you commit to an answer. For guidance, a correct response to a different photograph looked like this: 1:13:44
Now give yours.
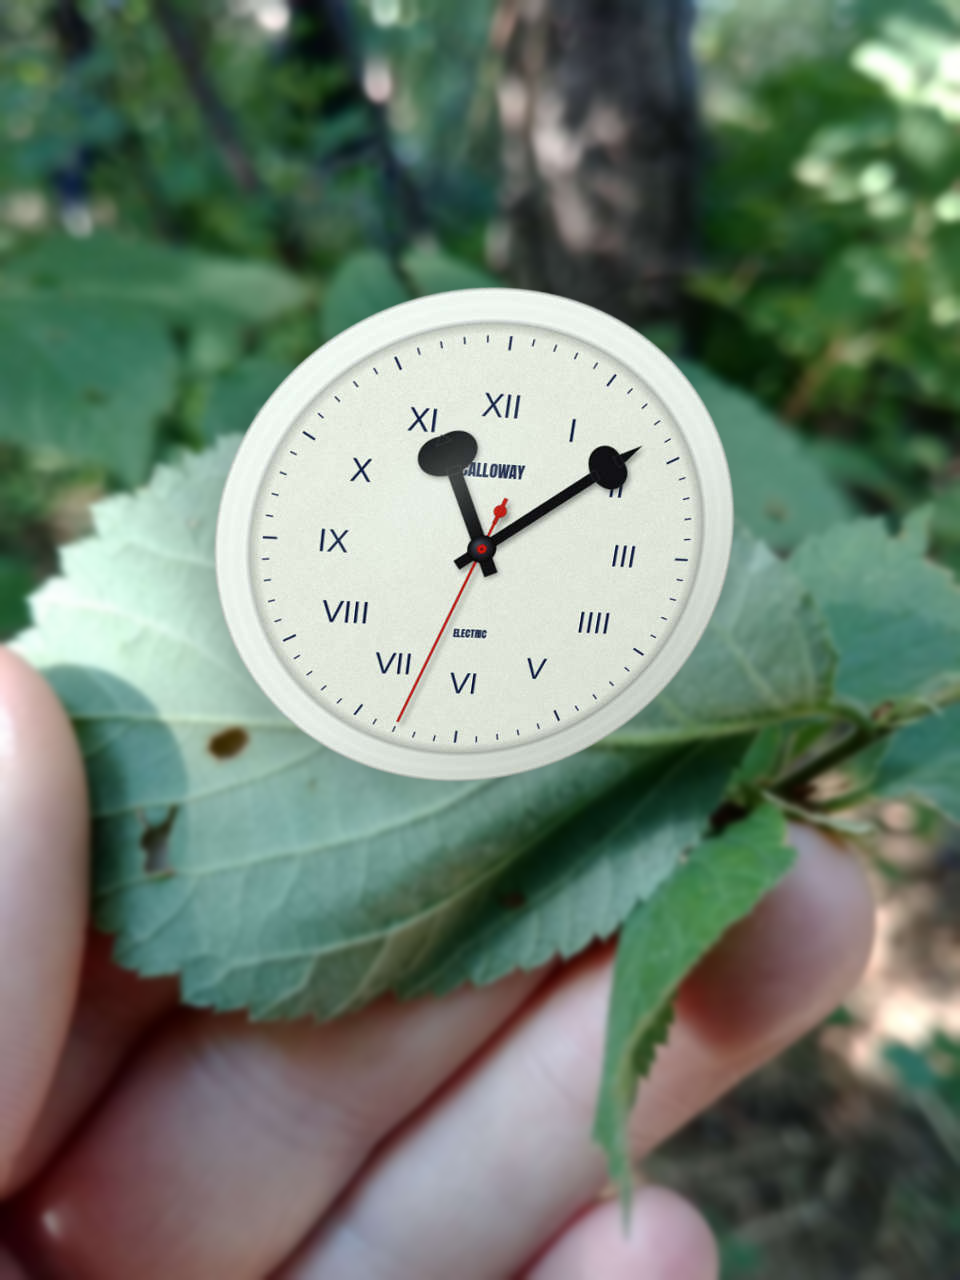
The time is 11:08:33
